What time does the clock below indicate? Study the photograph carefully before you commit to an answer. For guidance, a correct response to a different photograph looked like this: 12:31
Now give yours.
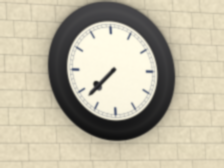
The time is 7:38
